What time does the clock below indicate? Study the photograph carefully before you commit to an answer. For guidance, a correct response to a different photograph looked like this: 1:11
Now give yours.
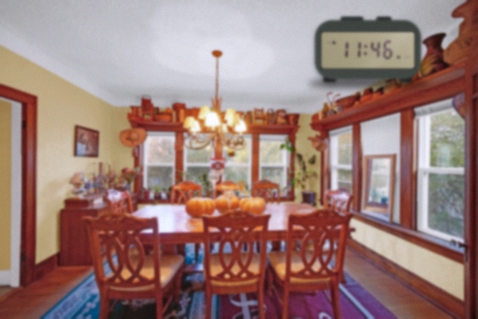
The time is 11:46
